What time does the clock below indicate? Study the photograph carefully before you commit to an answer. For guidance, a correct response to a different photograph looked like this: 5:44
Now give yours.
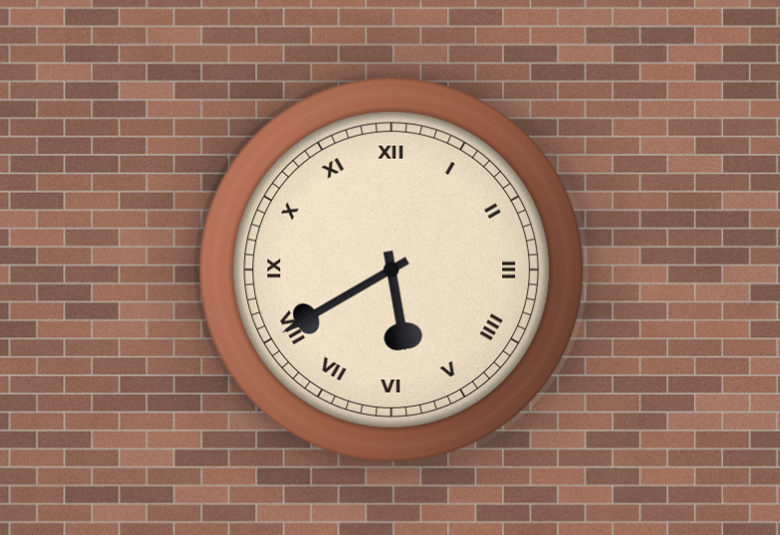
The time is 5:40
